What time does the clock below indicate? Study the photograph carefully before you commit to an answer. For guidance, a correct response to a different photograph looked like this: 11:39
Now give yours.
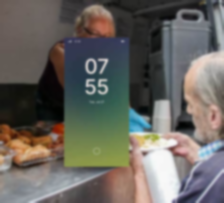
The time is 7:55
